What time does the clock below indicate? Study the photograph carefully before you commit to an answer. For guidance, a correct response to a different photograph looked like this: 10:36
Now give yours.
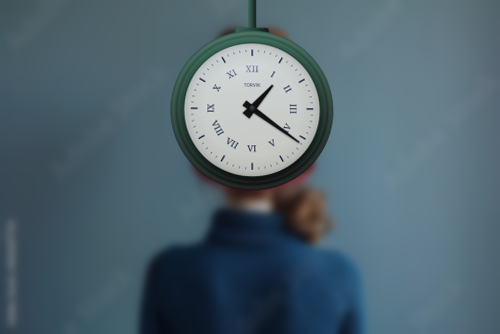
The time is 1:21
